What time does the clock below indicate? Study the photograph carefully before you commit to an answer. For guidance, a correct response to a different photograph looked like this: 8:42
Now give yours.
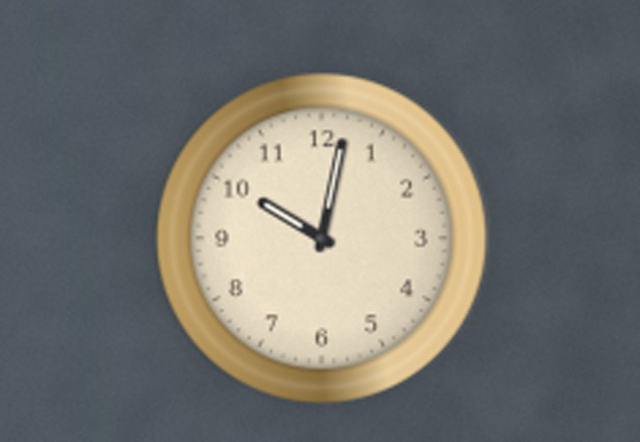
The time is 10:02
